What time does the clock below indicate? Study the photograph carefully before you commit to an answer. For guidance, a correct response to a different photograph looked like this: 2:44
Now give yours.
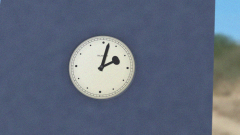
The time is 2:02
